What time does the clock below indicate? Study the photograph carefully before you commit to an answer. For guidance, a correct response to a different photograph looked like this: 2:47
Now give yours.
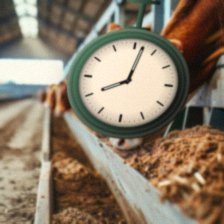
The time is 8:02
